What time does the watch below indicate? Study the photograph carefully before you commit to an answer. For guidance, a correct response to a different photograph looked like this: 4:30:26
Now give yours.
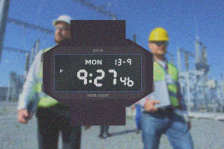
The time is 9:27:46
